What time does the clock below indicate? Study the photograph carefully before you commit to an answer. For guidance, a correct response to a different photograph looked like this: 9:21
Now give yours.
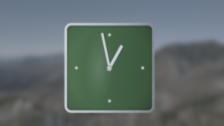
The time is 12:58
